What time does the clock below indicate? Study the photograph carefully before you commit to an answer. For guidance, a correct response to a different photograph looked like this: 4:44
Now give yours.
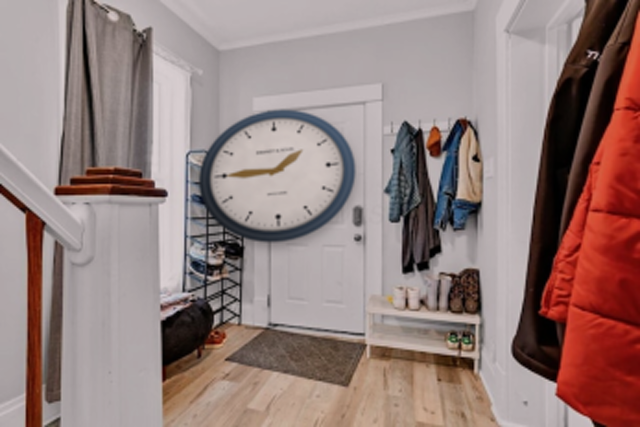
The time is 1:45
